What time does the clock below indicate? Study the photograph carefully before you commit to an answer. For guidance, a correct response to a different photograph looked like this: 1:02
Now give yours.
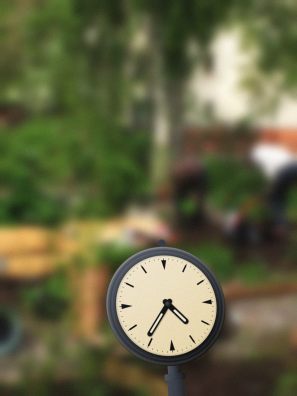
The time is 4:36
